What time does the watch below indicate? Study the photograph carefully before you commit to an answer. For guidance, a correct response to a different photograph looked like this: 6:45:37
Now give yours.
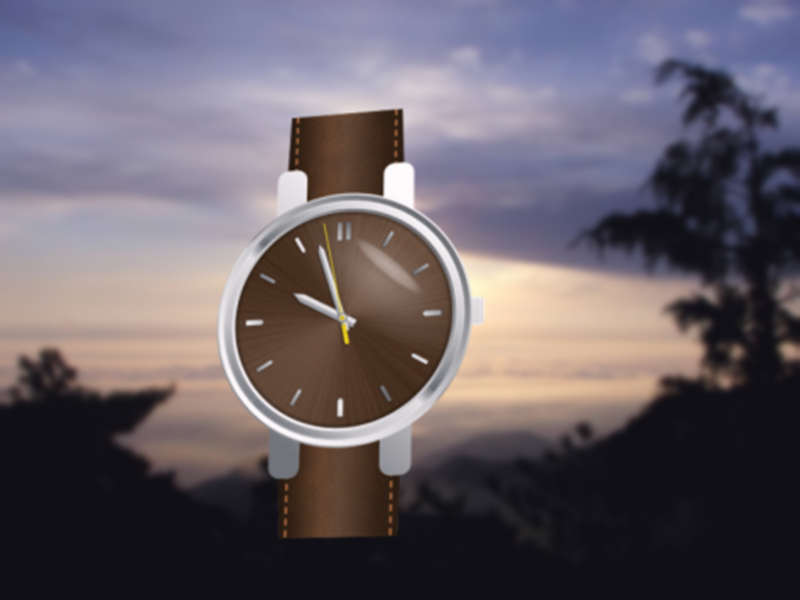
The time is 9:56:58
